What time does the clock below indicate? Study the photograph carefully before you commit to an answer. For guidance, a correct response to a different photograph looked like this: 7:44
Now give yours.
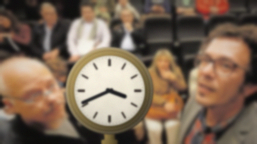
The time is 3:41
